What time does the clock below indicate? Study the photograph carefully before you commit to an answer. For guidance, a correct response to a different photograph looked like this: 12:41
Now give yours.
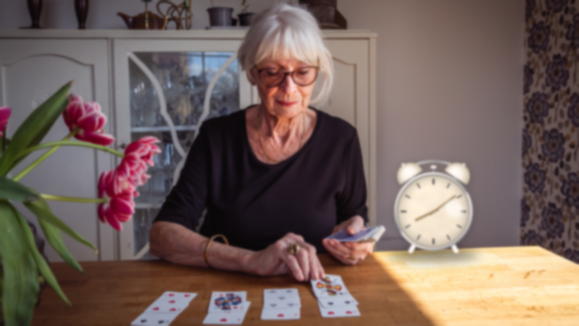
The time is 8:09
